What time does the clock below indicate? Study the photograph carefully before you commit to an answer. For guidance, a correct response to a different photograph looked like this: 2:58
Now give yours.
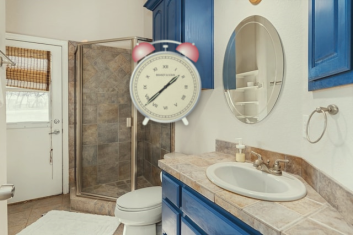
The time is 1:38
